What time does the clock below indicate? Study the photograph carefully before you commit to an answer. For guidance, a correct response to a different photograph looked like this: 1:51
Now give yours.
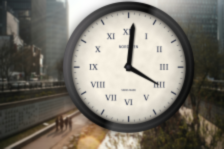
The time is 4:01
